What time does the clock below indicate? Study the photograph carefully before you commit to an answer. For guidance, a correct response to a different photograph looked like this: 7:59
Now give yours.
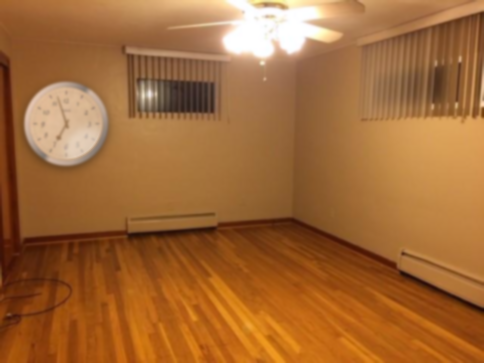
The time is 6:57
